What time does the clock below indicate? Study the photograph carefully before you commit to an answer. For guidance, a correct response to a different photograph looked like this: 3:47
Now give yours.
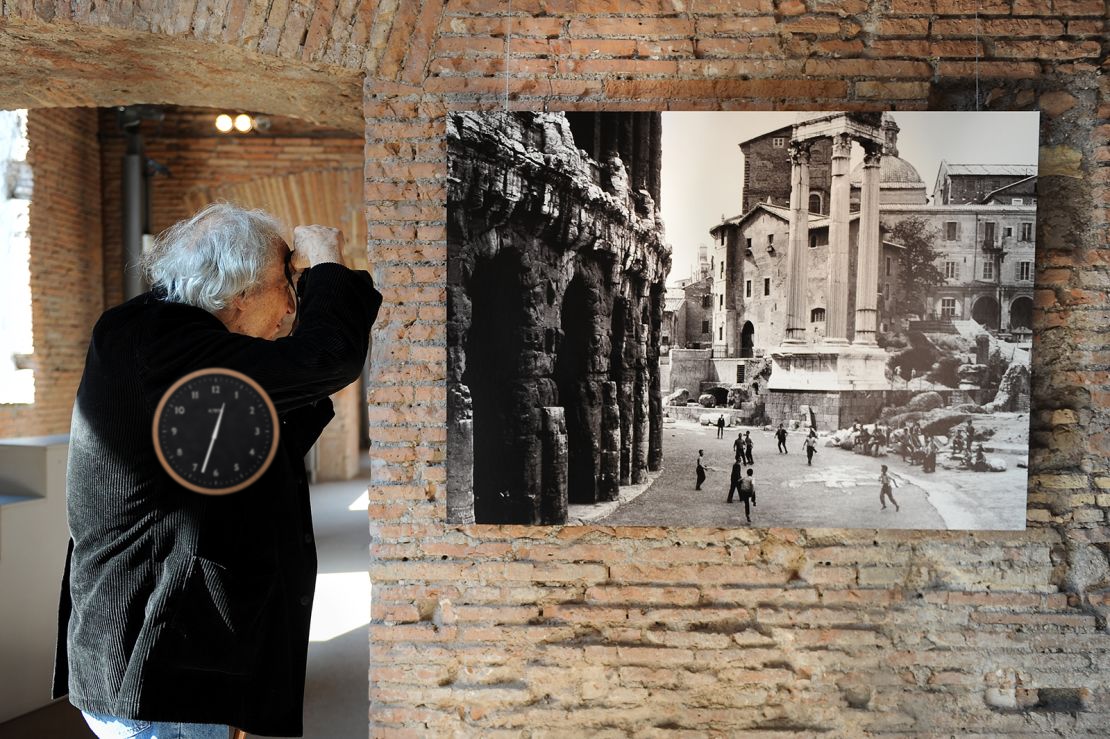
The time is 12:33
